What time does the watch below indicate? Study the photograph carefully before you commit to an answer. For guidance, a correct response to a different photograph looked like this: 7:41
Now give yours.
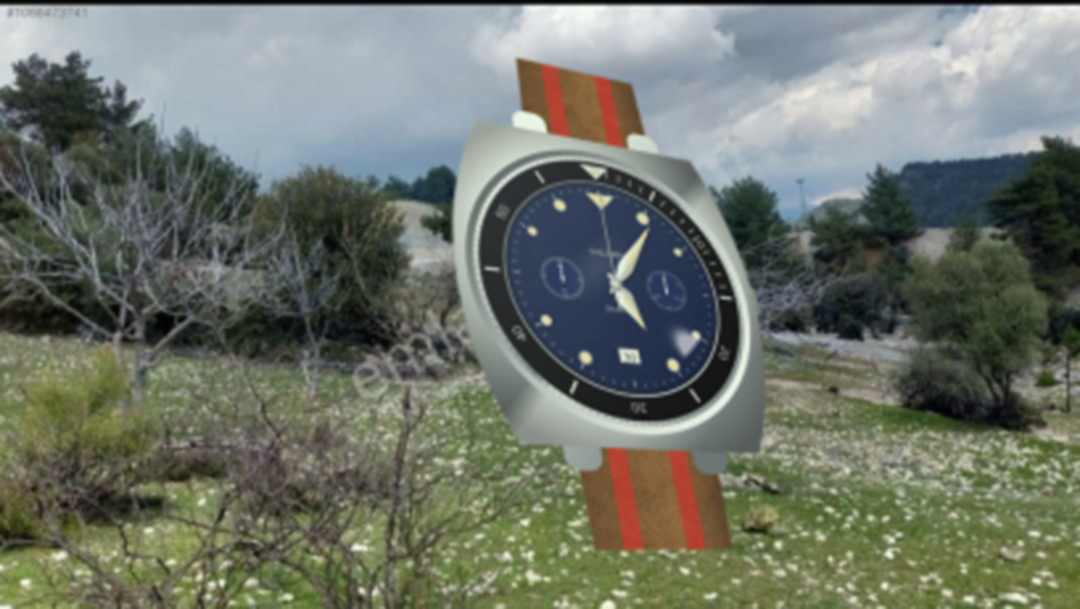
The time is 5:06
